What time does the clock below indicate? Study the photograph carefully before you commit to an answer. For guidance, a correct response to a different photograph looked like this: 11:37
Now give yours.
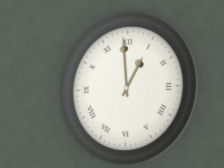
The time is 12:59
